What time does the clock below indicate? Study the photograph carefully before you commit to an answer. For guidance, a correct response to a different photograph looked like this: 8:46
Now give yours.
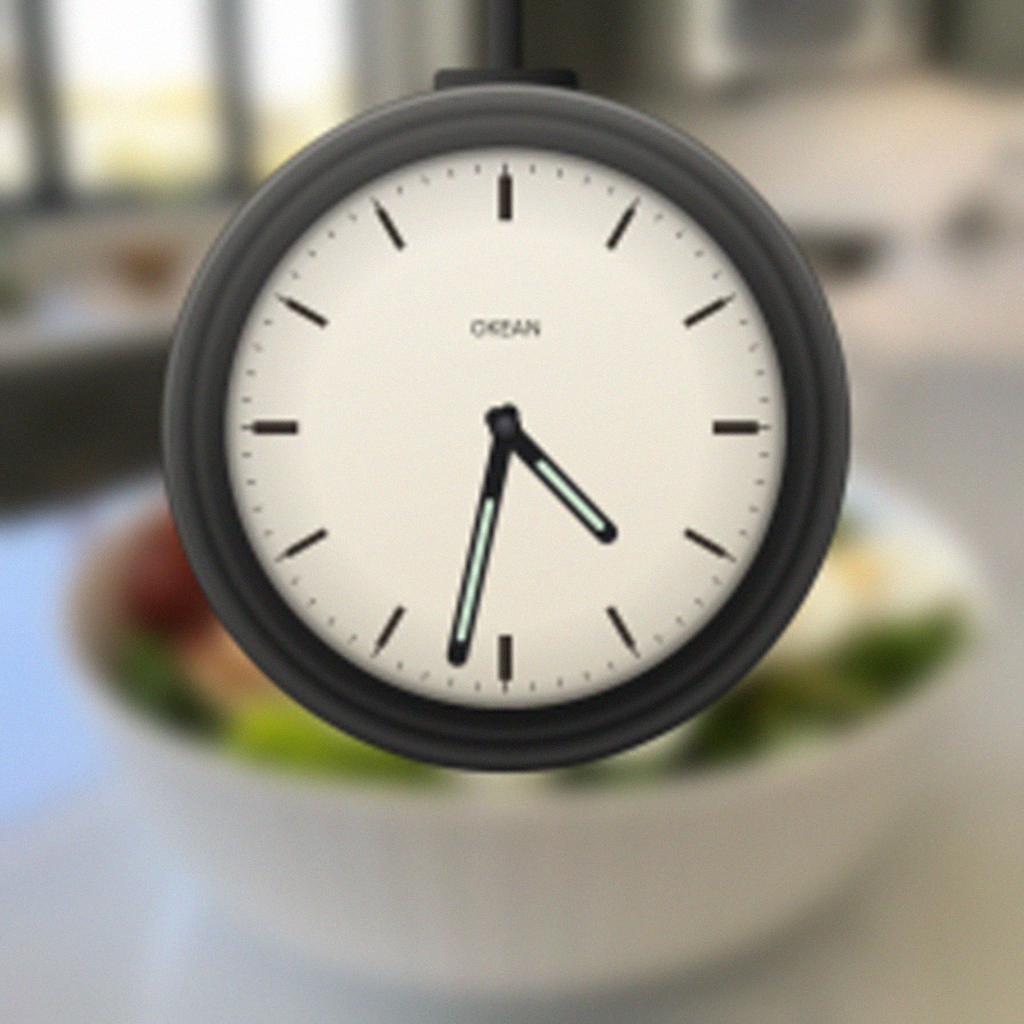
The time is 4:32
